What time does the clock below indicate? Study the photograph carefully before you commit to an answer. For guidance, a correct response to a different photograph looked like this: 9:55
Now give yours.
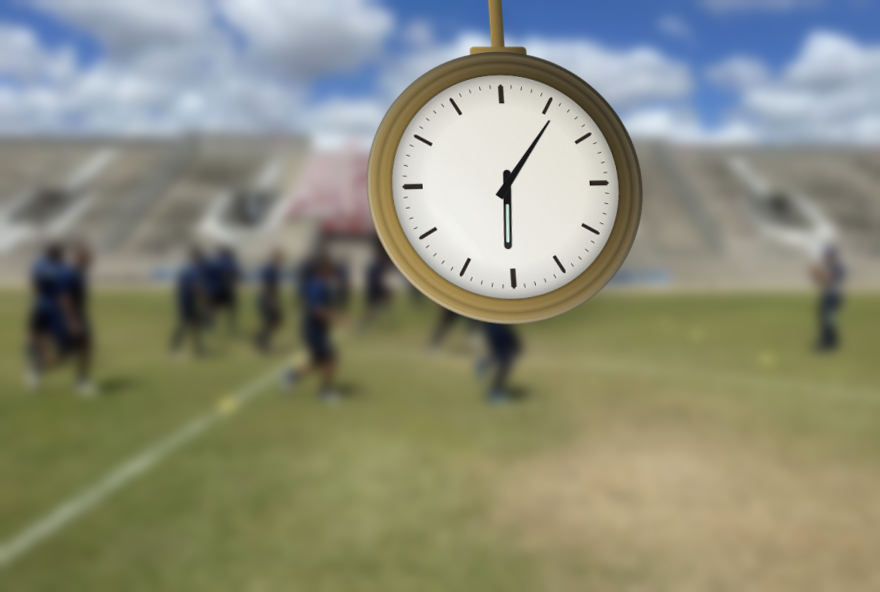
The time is 6:06
